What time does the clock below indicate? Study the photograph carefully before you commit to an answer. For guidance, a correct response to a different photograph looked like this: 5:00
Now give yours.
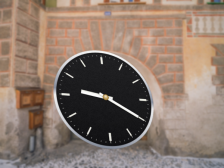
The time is 9:20
